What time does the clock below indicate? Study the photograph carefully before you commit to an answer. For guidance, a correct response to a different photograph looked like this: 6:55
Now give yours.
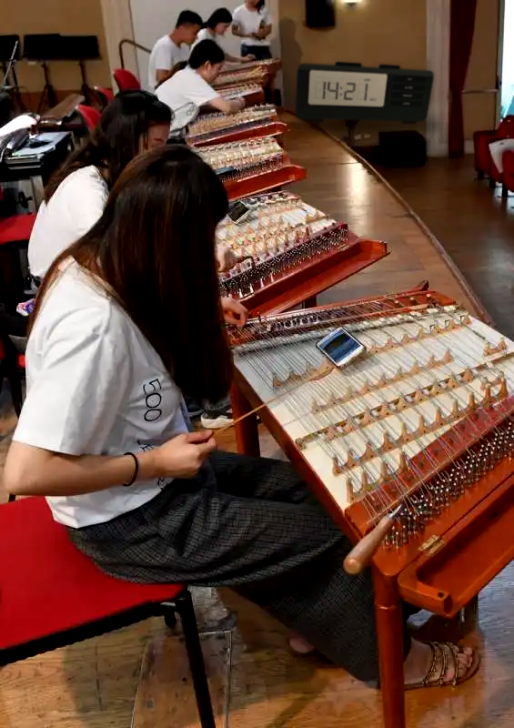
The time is 14:21
